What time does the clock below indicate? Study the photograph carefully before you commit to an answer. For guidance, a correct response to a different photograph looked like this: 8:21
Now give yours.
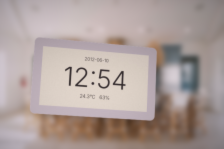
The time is 12:54
